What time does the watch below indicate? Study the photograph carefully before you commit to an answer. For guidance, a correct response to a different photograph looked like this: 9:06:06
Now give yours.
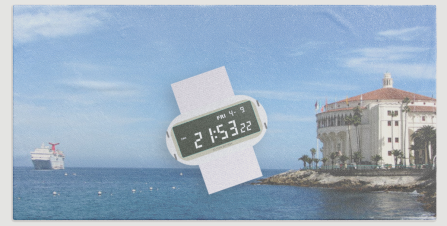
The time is 21:53:22
